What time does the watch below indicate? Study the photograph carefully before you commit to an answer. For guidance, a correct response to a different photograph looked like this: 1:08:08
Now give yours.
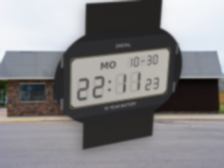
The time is 22:11:23
